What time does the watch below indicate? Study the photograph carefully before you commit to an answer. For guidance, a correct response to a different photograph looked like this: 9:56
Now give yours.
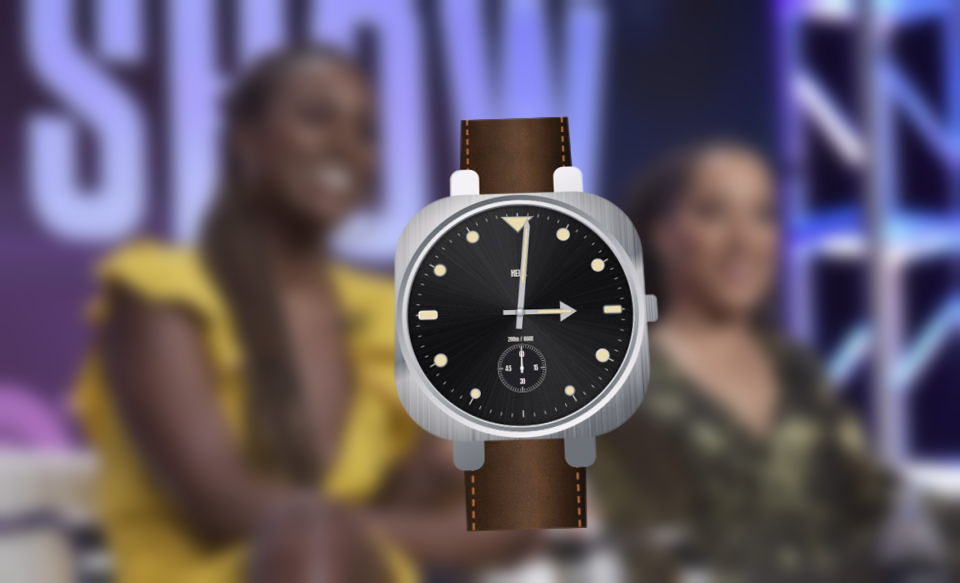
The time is 3:01
